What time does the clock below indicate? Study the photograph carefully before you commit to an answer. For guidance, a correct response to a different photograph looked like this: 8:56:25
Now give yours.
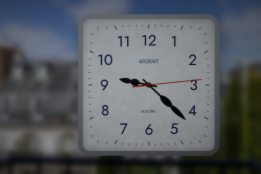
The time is 9:22:14
